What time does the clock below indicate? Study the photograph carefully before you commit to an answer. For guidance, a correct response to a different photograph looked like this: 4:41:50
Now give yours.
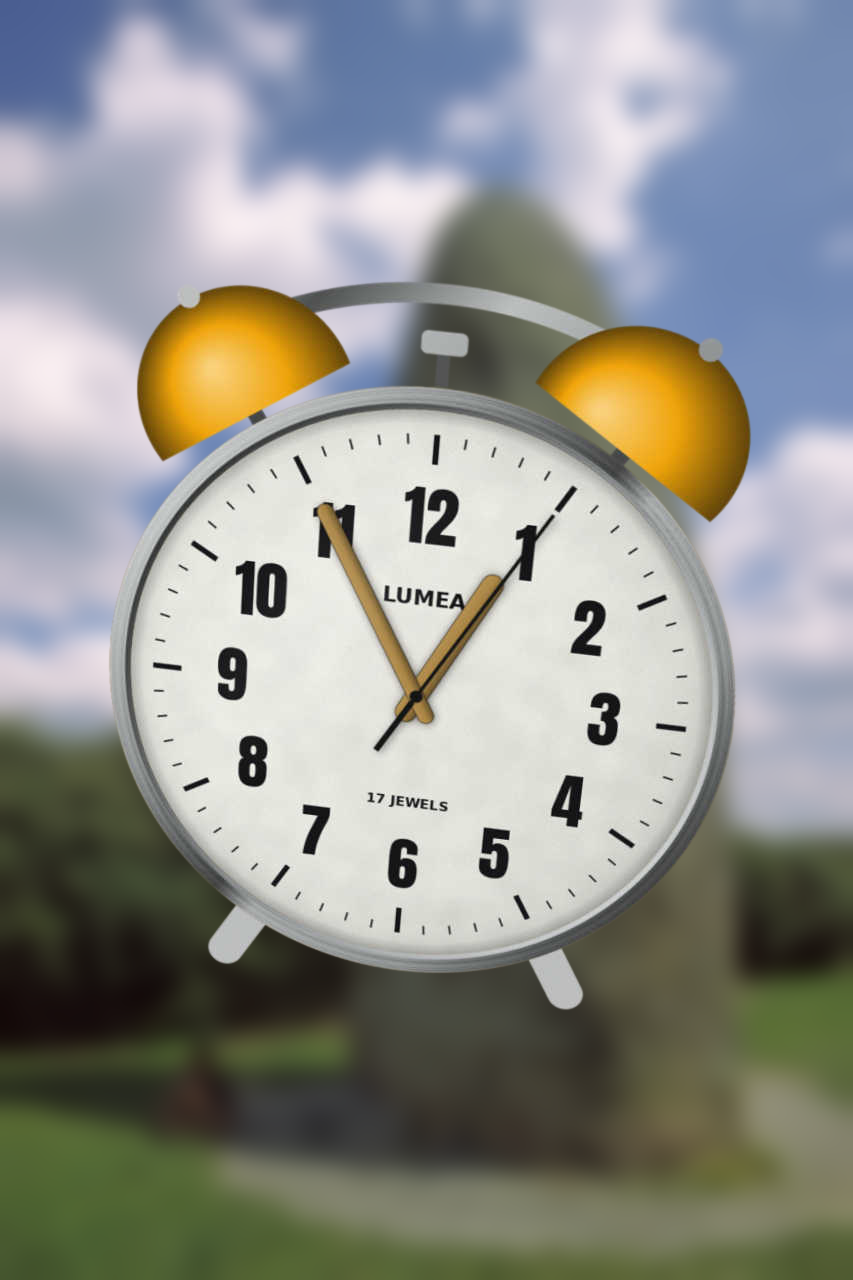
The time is 12:55:05
